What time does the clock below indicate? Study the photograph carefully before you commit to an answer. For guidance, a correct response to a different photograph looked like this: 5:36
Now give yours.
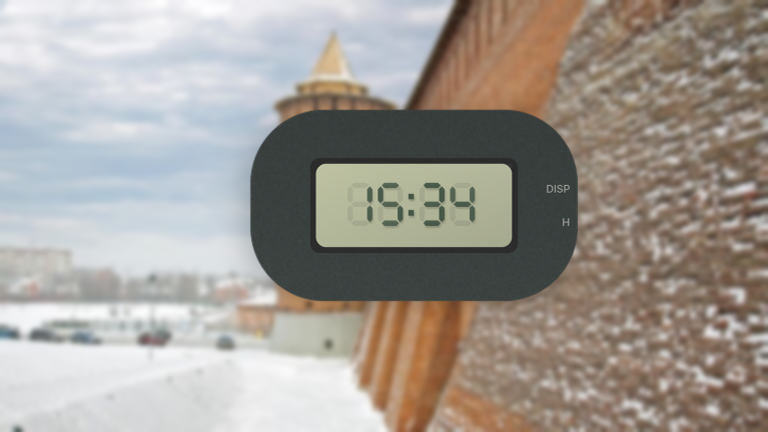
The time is 15:34
